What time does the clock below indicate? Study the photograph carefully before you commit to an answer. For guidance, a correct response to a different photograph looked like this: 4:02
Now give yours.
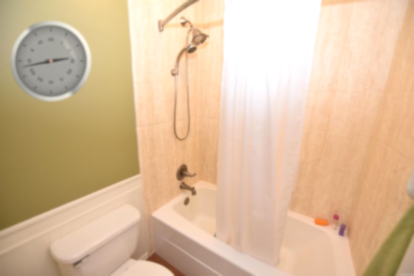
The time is 2:43
